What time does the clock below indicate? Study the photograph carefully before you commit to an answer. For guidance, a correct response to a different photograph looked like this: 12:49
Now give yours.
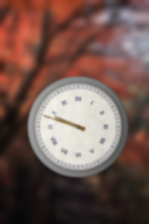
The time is 9:48
